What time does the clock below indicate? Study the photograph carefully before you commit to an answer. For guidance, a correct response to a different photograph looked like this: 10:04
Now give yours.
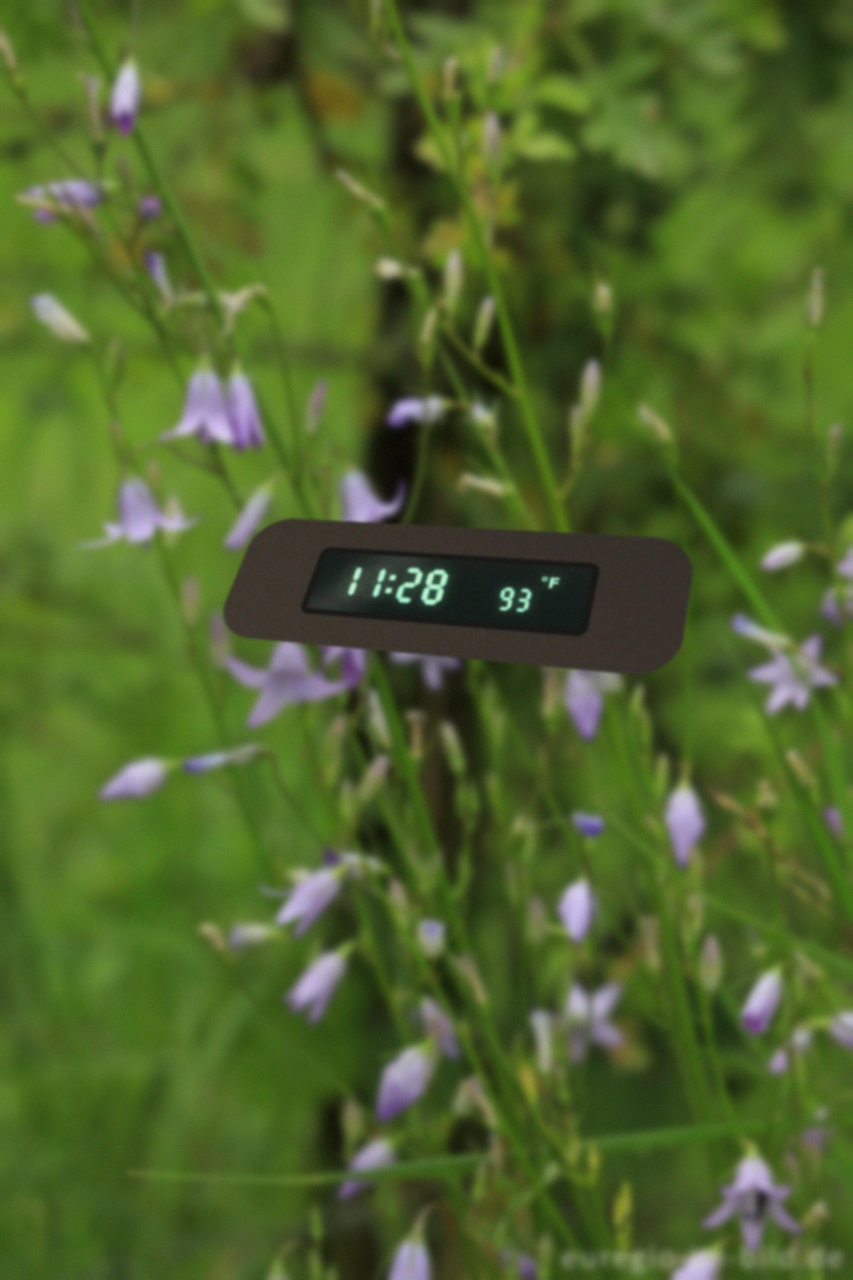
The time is 11:28
